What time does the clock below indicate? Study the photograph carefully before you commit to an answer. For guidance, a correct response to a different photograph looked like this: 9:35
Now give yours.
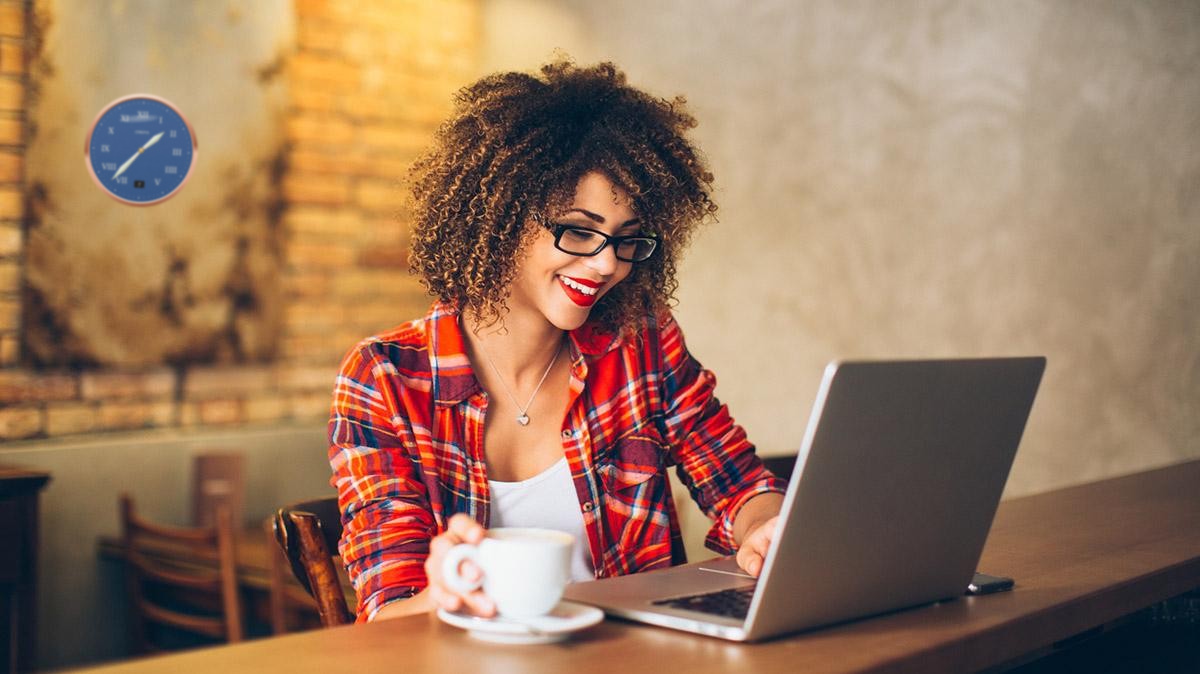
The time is 1:37
